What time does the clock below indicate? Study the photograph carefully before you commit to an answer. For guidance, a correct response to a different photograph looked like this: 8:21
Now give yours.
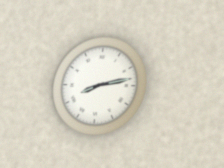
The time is 8:13
